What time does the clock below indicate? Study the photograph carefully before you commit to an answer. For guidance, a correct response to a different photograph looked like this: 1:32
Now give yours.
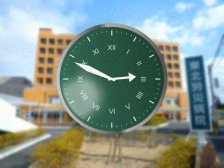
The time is 2:49
